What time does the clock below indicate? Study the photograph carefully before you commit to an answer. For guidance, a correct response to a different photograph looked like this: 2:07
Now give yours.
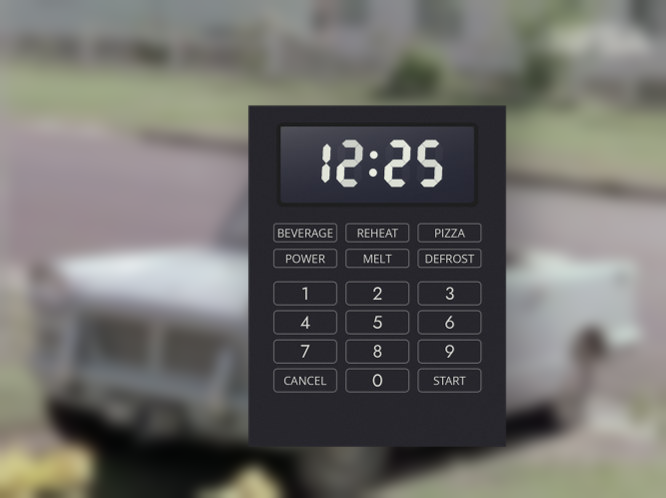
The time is 12:25
